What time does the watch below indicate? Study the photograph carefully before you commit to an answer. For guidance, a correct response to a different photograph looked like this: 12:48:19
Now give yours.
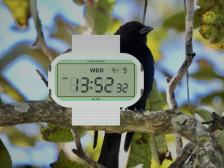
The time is 13:52:32
